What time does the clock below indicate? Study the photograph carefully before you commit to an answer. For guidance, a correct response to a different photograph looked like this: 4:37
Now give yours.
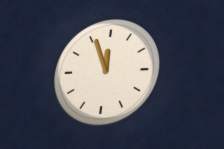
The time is 11:56
